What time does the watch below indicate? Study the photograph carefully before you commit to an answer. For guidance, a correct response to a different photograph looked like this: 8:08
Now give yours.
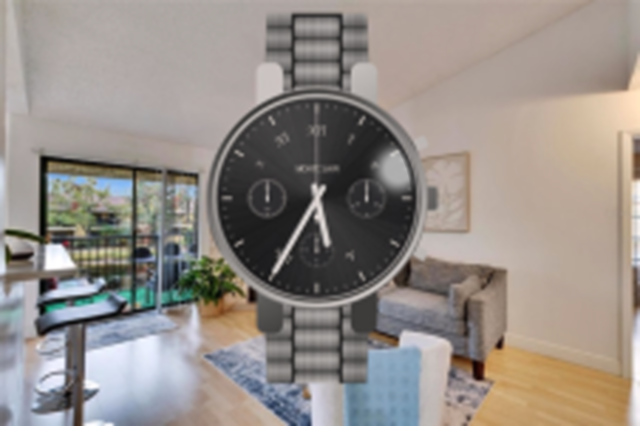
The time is 5:35
